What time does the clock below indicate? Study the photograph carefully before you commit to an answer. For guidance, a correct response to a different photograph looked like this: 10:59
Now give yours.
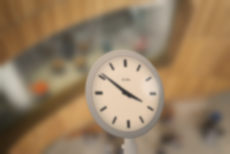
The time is 3:51
